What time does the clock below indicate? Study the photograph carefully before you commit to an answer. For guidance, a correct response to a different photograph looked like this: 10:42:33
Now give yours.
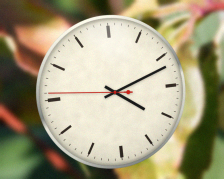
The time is 4:11:46
